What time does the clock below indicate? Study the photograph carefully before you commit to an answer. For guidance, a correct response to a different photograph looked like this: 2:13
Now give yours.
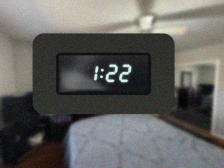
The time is 1:22
